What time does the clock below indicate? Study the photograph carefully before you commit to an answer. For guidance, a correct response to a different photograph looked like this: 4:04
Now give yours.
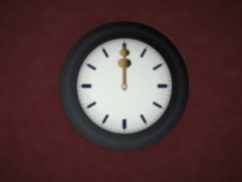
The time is 12:00
